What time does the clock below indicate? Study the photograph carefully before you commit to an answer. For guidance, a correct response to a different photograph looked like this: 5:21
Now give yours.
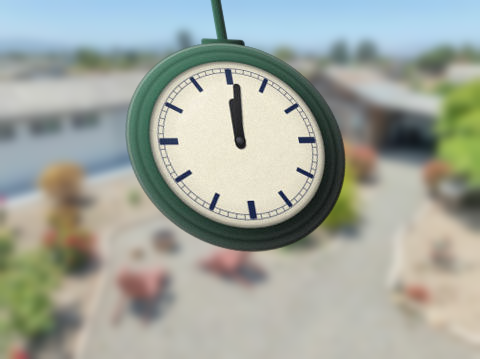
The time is 12:01
